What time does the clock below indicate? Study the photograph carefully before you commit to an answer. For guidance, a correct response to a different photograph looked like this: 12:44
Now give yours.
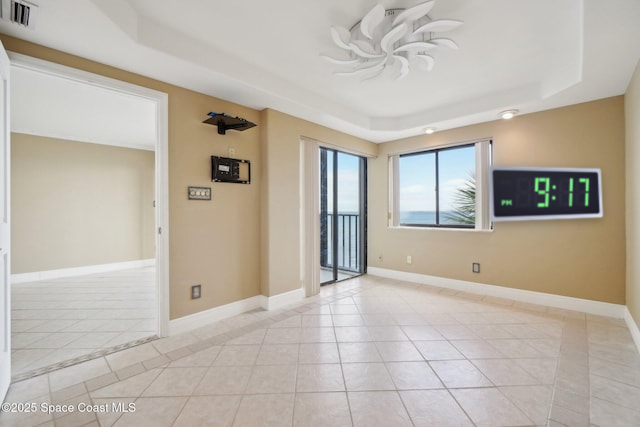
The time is 9:17
